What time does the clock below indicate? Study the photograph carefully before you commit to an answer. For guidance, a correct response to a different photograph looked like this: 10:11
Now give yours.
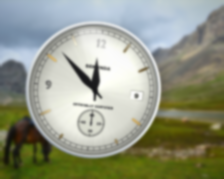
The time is 11:52
